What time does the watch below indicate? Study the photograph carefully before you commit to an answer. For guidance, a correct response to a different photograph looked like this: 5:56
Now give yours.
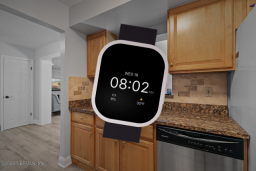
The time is 8:02
